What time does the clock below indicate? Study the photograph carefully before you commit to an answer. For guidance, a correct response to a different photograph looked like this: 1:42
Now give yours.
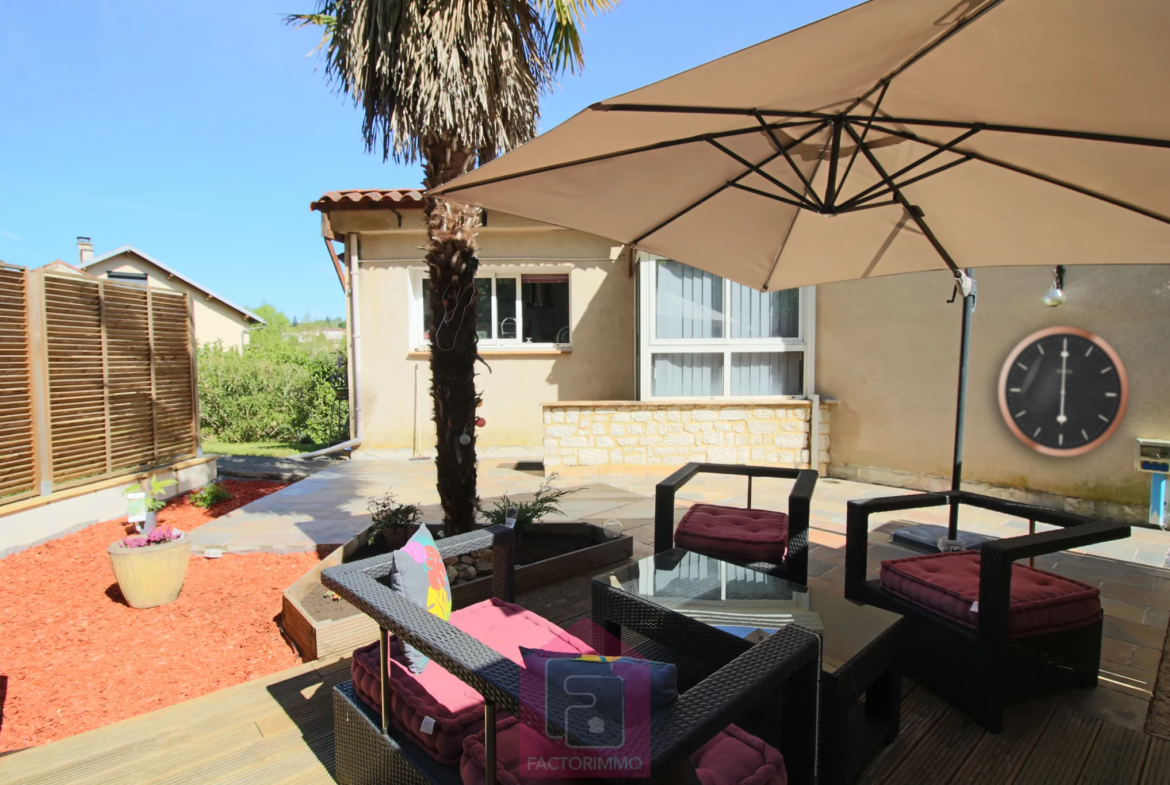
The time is 6:00
